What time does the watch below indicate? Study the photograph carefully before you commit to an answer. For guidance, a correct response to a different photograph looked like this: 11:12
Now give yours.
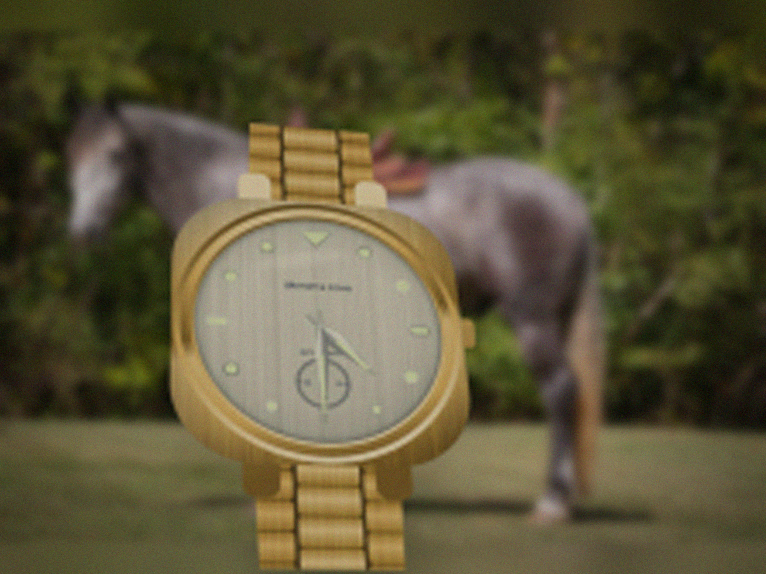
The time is 4:30
